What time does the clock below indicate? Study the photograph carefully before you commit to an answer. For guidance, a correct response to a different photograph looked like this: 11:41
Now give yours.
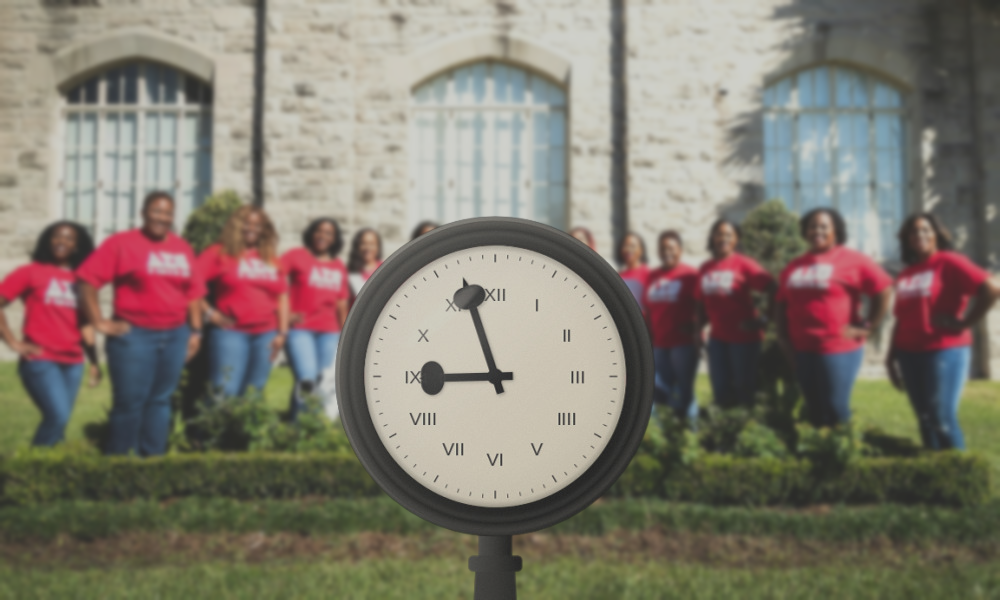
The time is 8:57
